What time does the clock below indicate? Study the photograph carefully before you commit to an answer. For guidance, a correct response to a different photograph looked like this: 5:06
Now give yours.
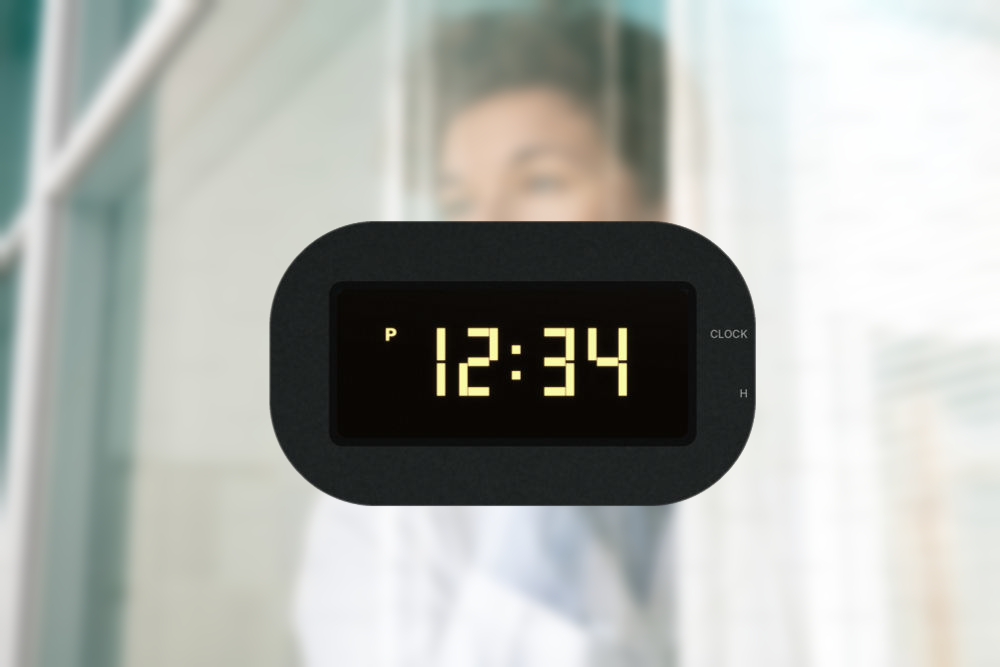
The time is 12:34
